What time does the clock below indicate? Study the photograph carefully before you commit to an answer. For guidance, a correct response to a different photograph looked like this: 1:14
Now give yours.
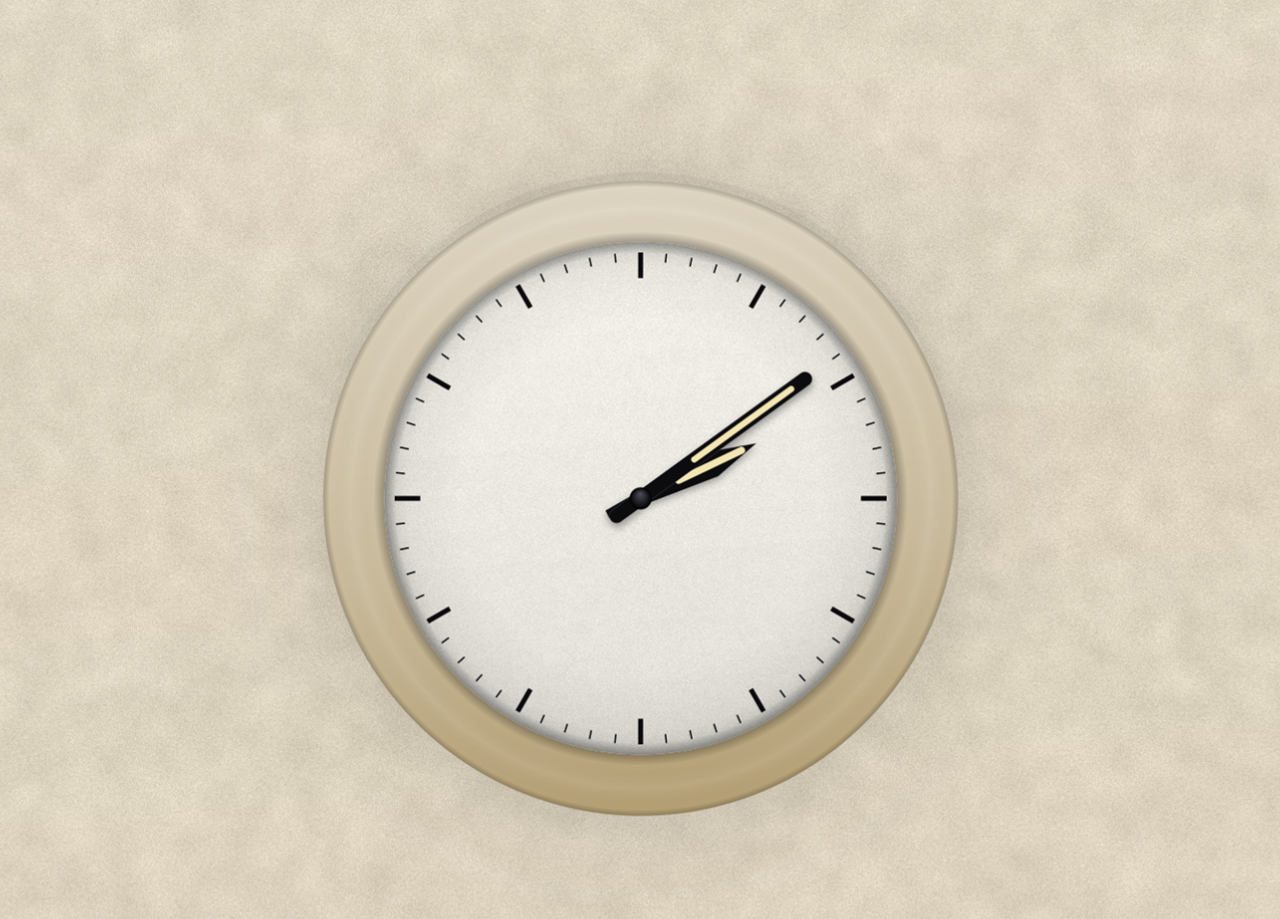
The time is 2:09
